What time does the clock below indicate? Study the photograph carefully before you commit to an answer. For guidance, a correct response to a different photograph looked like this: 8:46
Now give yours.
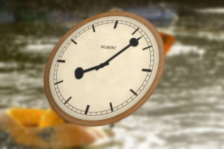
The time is 8:07
